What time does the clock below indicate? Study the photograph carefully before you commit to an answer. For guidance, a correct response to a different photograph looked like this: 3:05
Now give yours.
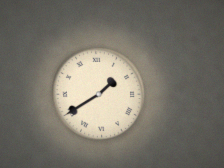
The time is 1:40
